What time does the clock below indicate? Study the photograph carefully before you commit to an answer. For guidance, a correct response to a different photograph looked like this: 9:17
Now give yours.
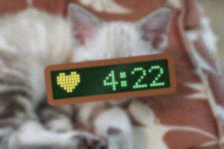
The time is 4:22
